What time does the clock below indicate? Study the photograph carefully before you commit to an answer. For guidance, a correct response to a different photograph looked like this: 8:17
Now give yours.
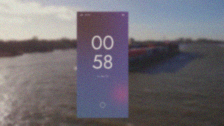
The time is 0:58
